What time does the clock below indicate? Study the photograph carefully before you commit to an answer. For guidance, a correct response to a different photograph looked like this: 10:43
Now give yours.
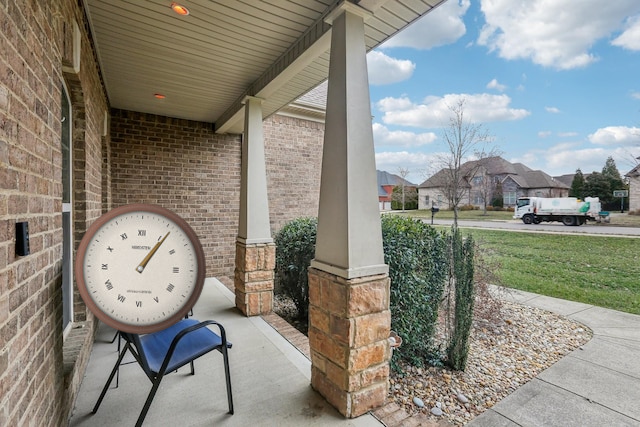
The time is 1:06
